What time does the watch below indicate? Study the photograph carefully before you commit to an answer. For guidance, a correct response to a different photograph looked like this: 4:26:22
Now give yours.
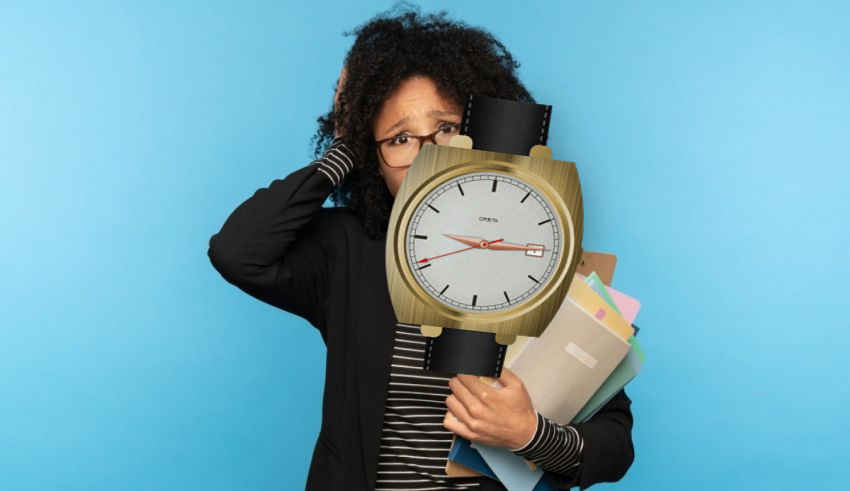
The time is 9:14:41
